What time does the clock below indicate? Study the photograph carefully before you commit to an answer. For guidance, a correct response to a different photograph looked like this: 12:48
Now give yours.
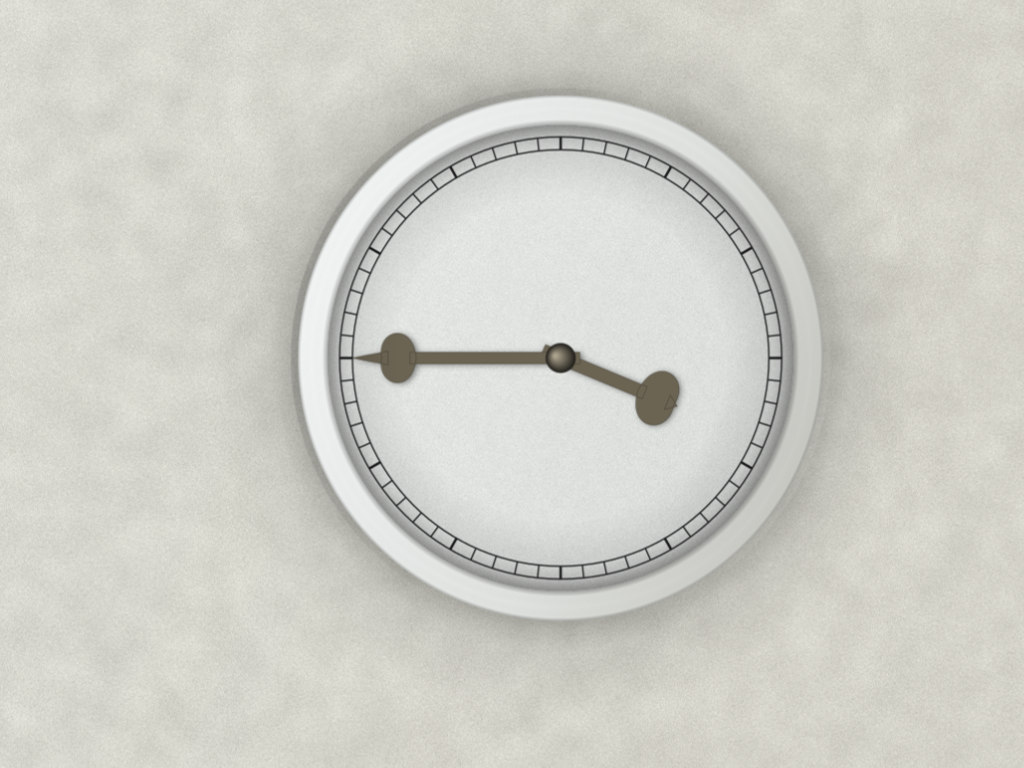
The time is 3:45
